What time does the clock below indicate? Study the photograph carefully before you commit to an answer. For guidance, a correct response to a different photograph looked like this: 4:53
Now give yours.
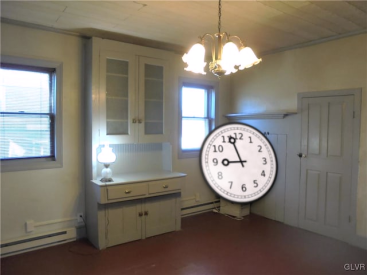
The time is 8:57
